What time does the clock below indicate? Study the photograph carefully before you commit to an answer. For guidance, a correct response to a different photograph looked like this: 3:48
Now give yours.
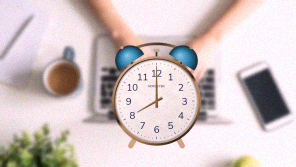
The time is 8:00
